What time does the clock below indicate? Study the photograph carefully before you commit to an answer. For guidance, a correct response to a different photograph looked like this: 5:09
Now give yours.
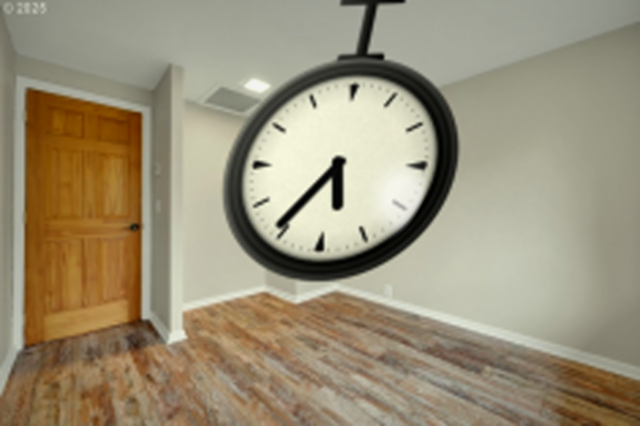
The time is 5:36
